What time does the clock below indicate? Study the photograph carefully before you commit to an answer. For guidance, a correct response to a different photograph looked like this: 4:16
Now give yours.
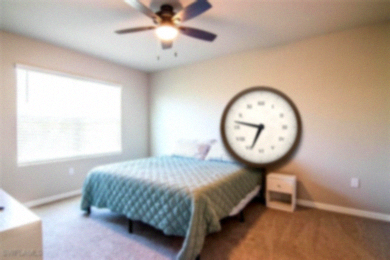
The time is 6:47
